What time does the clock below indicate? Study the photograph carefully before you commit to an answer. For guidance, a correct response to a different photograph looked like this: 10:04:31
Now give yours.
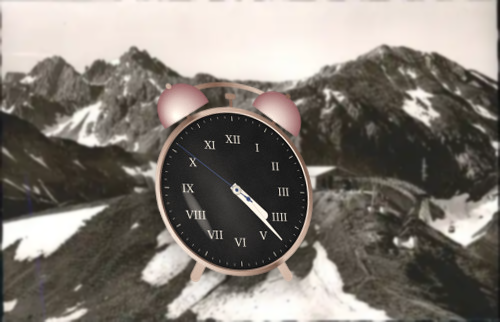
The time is 4:22:51
